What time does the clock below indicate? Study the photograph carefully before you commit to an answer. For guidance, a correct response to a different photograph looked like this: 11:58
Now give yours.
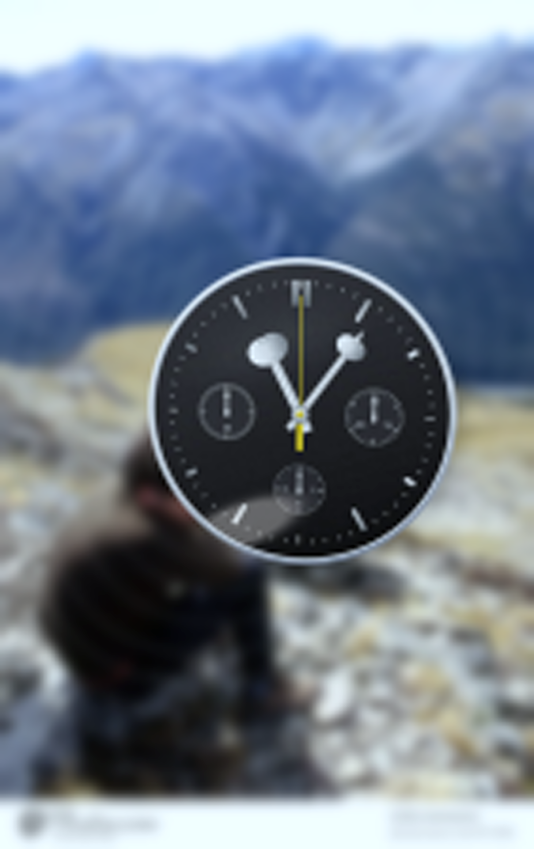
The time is 11:06
